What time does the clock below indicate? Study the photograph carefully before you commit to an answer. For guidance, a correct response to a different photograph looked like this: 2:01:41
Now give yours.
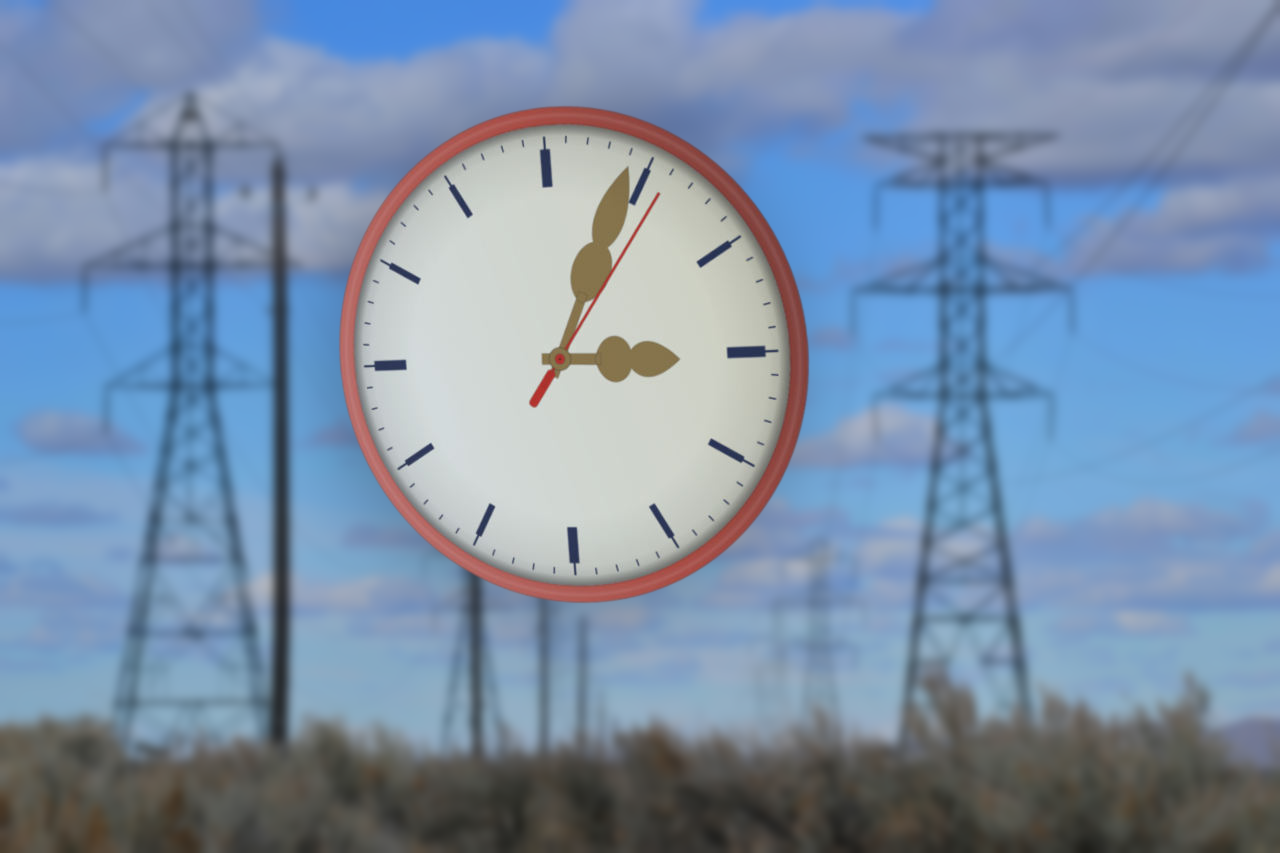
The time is 3:04:06
